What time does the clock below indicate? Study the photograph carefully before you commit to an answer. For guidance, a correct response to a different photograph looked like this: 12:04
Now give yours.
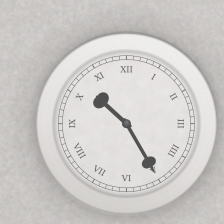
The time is 10:25
